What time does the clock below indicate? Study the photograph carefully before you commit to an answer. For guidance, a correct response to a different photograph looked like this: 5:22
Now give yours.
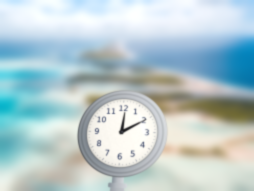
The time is 12:10
